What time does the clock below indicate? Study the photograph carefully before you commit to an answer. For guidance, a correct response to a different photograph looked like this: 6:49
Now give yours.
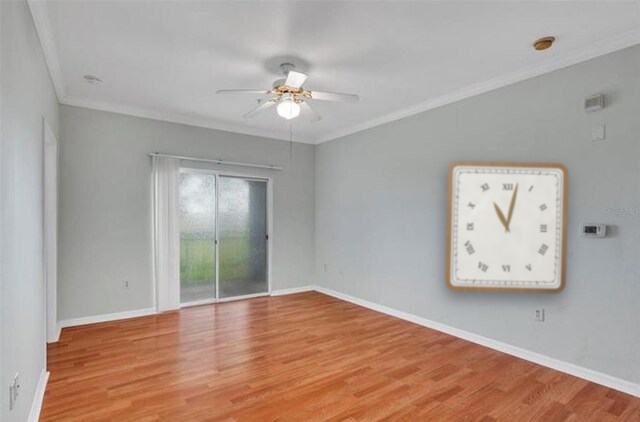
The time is 11:02
